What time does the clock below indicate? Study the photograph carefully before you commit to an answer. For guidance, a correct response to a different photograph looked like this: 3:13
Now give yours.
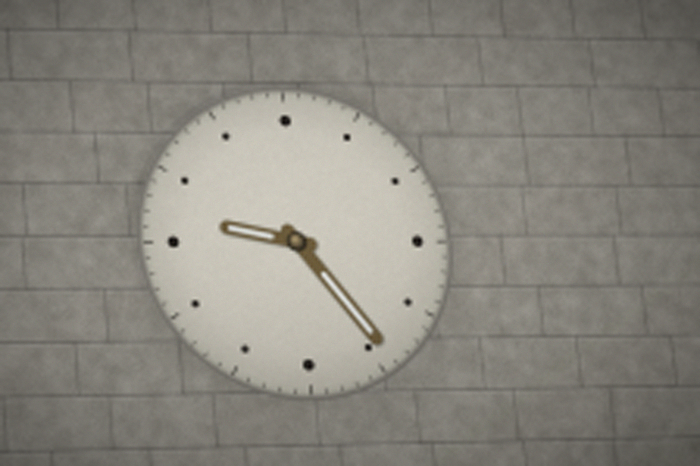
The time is 9:24
